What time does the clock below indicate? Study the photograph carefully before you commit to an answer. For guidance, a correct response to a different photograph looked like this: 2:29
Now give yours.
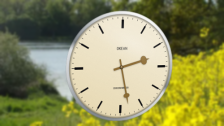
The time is 2:28
